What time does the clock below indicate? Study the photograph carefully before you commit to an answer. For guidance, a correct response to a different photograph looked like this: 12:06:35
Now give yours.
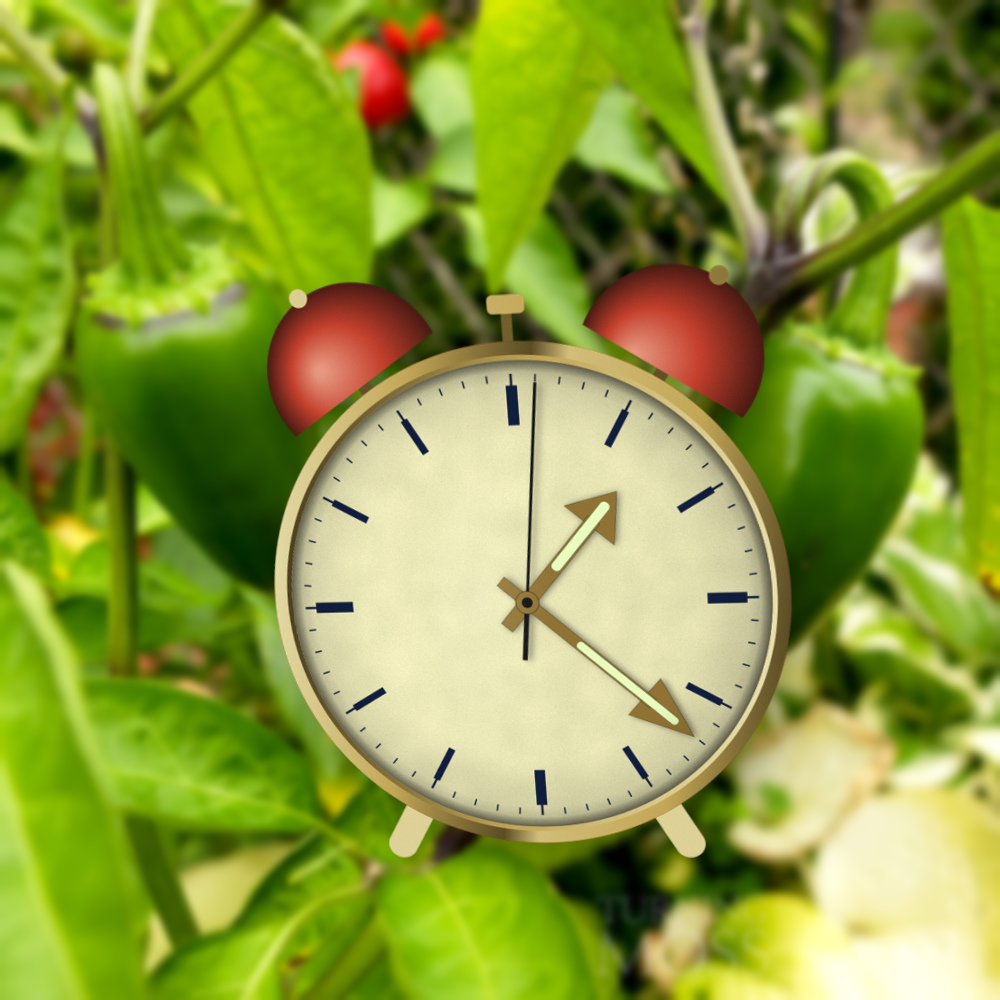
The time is 1:22:01
